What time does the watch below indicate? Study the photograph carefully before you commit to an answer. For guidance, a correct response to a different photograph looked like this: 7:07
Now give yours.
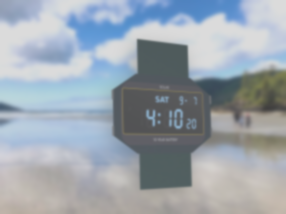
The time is 4:10
